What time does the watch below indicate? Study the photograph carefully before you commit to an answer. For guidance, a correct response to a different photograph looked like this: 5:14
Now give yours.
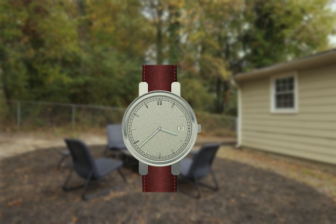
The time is 3:38
